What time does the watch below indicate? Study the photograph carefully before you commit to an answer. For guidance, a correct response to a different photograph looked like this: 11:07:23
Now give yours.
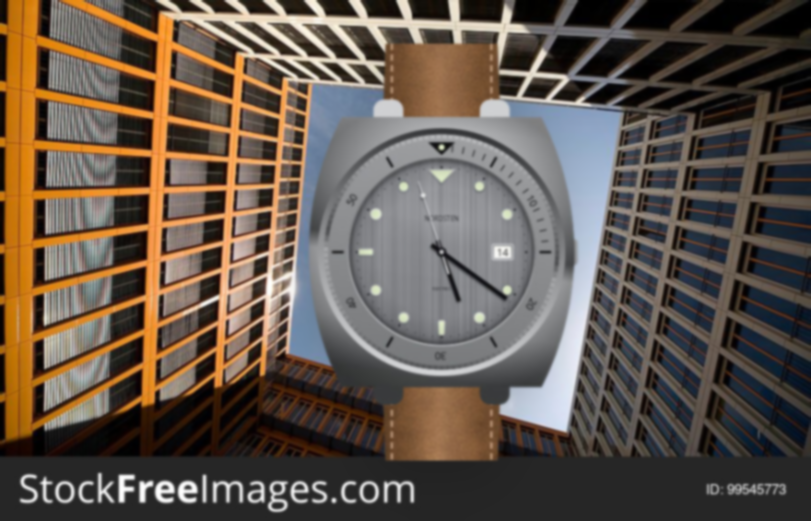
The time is 5:20:57
